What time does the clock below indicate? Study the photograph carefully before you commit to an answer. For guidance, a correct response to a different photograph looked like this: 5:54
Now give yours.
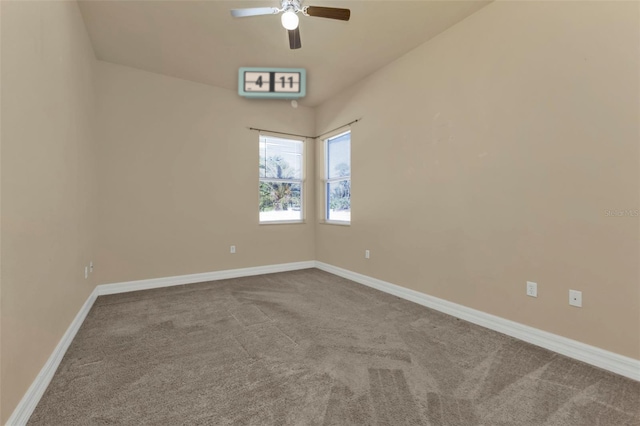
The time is 4:11
